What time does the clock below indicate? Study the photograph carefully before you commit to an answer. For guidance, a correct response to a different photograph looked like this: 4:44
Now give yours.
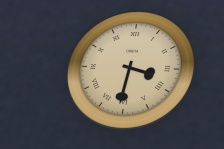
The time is 3:31
